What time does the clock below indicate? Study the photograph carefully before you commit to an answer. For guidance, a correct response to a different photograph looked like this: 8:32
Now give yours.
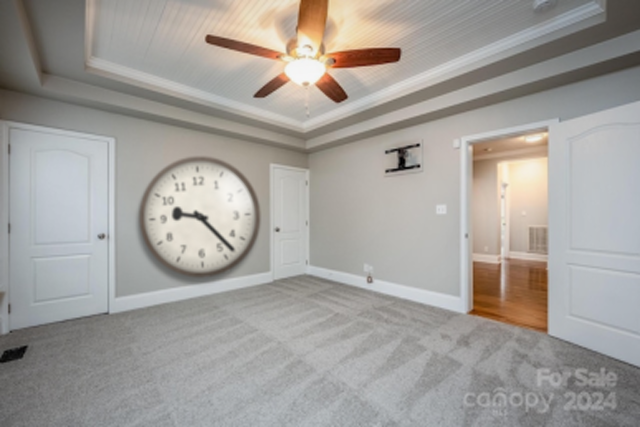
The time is 9:23
